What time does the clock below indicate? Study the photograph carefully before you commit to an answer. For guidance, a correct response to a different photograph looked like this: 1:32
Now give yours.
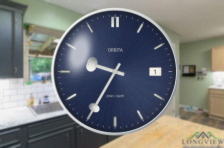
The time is 9:35
